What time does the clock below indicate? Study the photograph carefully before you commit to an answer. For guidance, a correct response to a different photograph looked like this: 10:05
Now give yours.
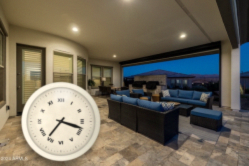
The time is 7:18
